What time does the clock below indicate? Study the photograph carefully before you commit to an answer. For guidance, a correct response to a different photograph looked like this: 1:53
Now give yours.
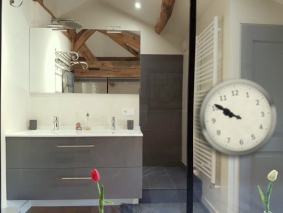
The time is 9:51
